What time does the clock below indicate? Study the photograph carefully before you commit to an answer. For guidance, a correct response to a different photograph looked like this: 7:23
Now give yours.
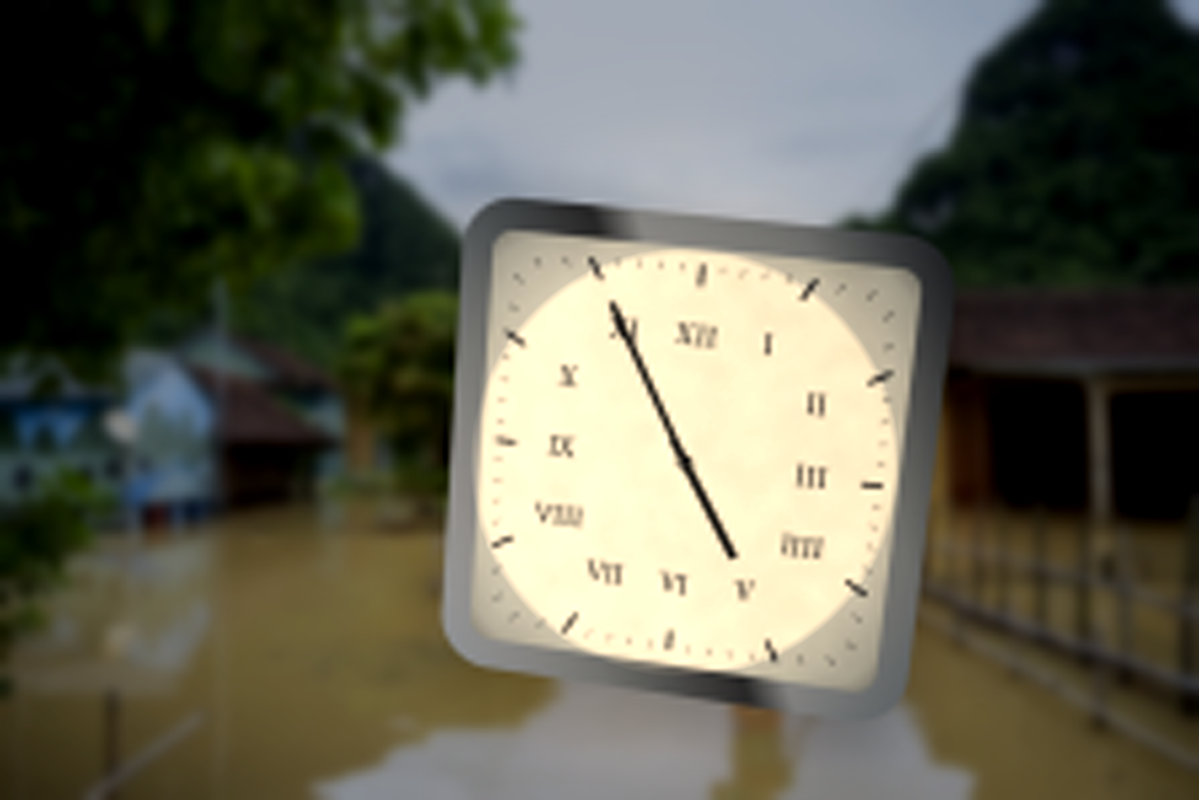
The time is 4:55
